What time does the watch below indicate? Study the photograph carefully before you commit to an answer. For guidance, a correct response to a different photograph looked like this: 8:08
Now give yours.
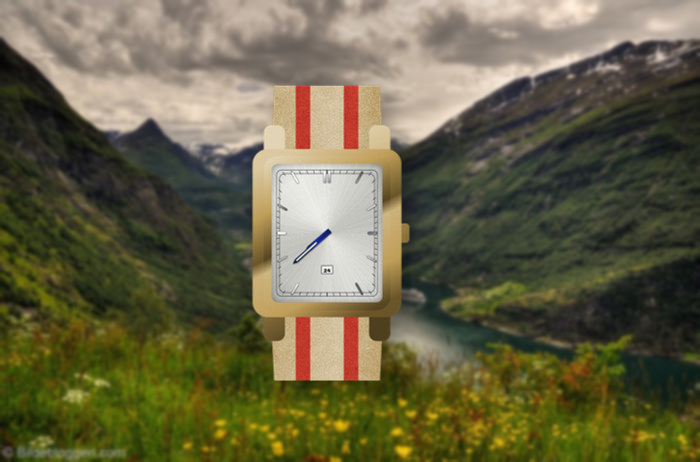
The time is 7:38
